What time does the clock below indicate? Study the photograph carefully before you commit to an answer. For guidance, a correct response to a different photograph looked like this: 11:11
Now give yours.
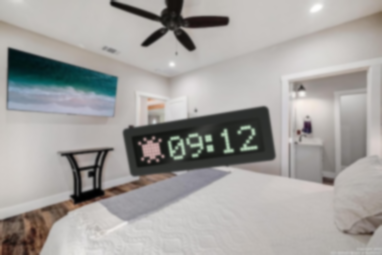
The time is 9:12
